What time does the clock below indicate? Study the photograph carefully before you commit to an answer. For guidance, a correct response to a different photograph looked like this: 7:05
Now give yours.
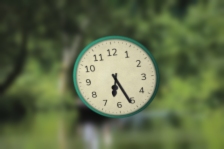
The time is 6:26
